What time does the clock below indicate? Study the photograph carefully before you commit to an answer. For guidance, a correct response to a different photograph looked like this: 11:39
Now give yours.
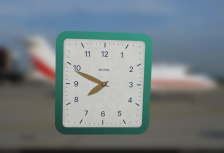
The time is 7:49
